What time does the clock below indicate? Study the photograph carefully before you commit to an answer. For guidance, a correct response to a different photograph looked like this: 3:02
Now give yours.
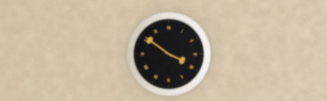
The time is 3:51
